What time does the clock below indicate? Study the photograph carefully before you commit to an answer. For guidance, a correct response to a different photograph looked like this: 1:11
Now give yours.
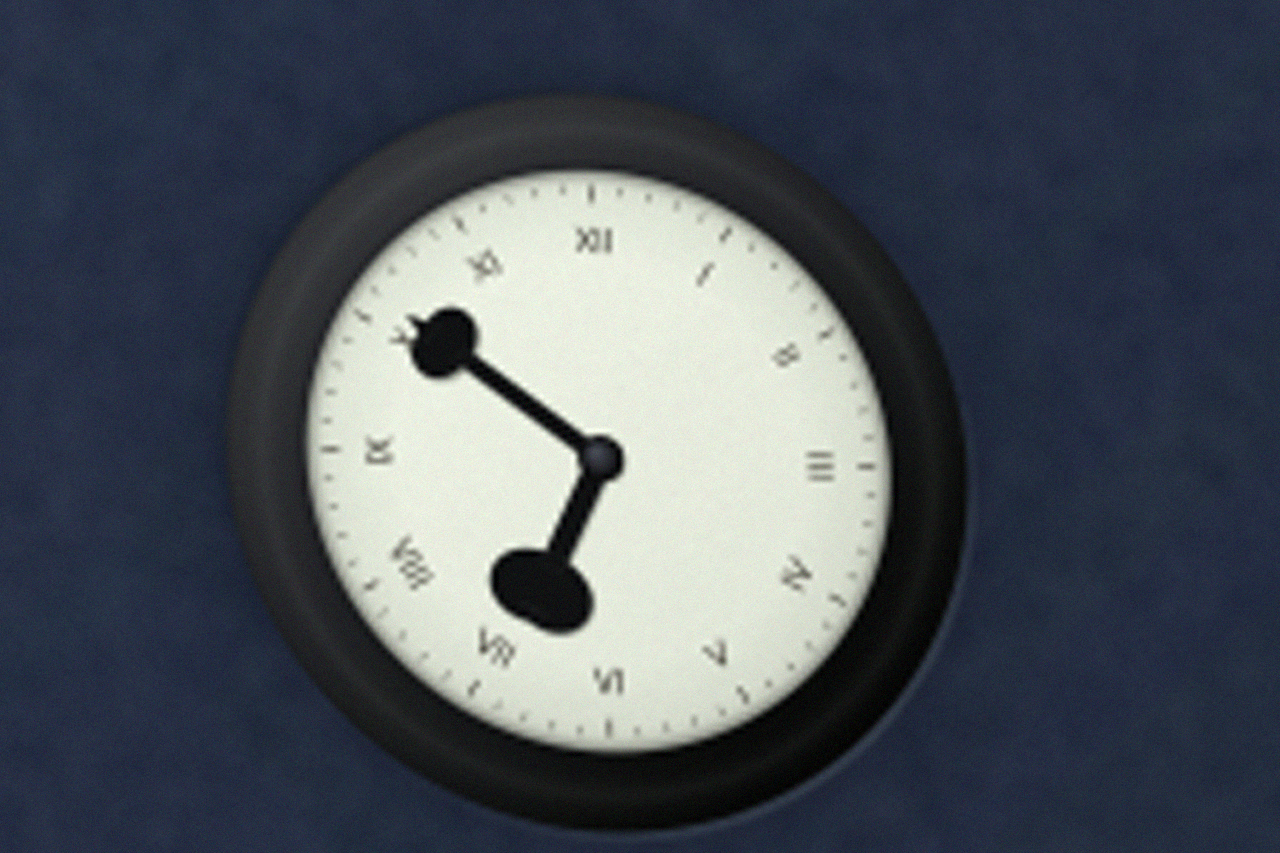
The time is 6:51
